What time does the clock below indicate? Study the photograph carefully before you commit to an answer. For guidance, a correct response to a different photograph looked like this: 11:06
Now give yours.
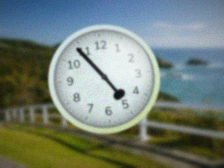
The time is 4:54
